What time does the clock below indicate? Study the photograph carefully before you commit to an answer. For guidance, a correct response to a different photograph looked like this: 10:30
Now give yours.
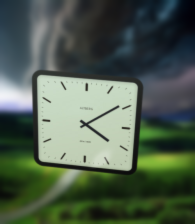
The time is 4:09
